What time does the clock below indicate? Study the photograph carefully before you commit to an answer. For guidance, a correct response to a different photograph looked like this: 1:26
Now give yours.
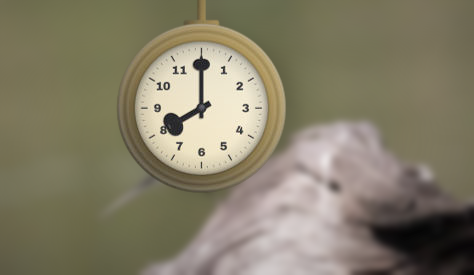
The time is 8:00
